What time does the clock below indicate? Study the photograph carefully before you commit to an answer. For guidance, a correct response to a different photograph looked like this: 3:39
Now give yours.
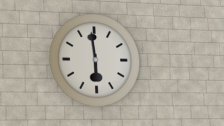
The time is 5:59
